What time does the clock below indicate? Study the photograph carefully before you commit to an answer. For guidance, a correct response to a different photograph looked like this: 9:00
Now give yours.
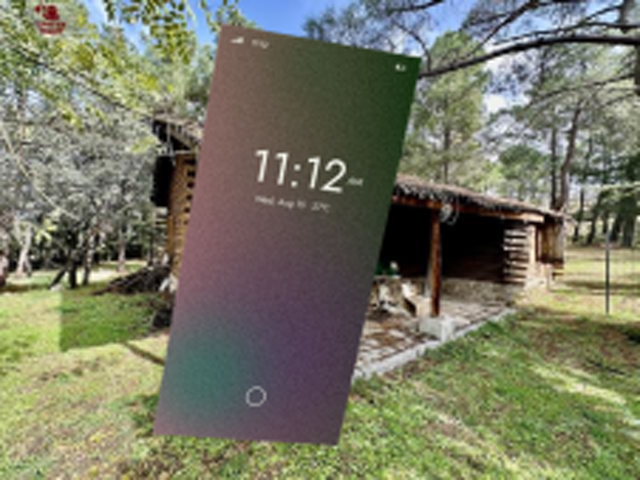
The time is 11:12
